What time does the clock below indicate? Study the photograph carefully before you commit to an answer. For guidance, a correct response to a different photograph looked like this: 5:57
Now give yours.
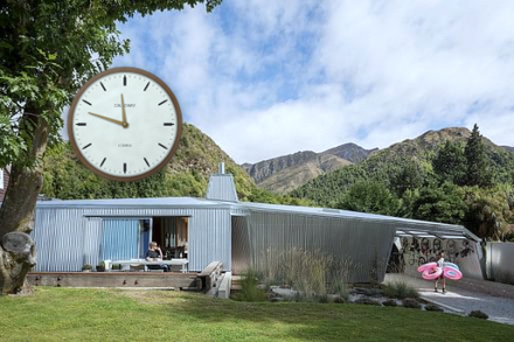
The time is 11:48
